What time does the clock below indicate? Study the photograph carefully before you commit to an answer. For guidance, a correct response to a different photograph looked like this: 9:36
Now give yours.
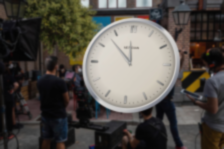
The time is 11:53
